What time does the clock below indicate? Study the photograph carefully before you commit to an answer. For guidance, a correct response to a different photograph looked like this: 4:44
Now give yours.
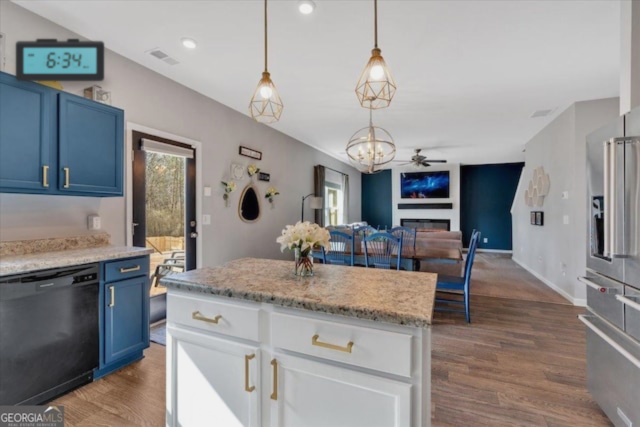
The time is 6:34
